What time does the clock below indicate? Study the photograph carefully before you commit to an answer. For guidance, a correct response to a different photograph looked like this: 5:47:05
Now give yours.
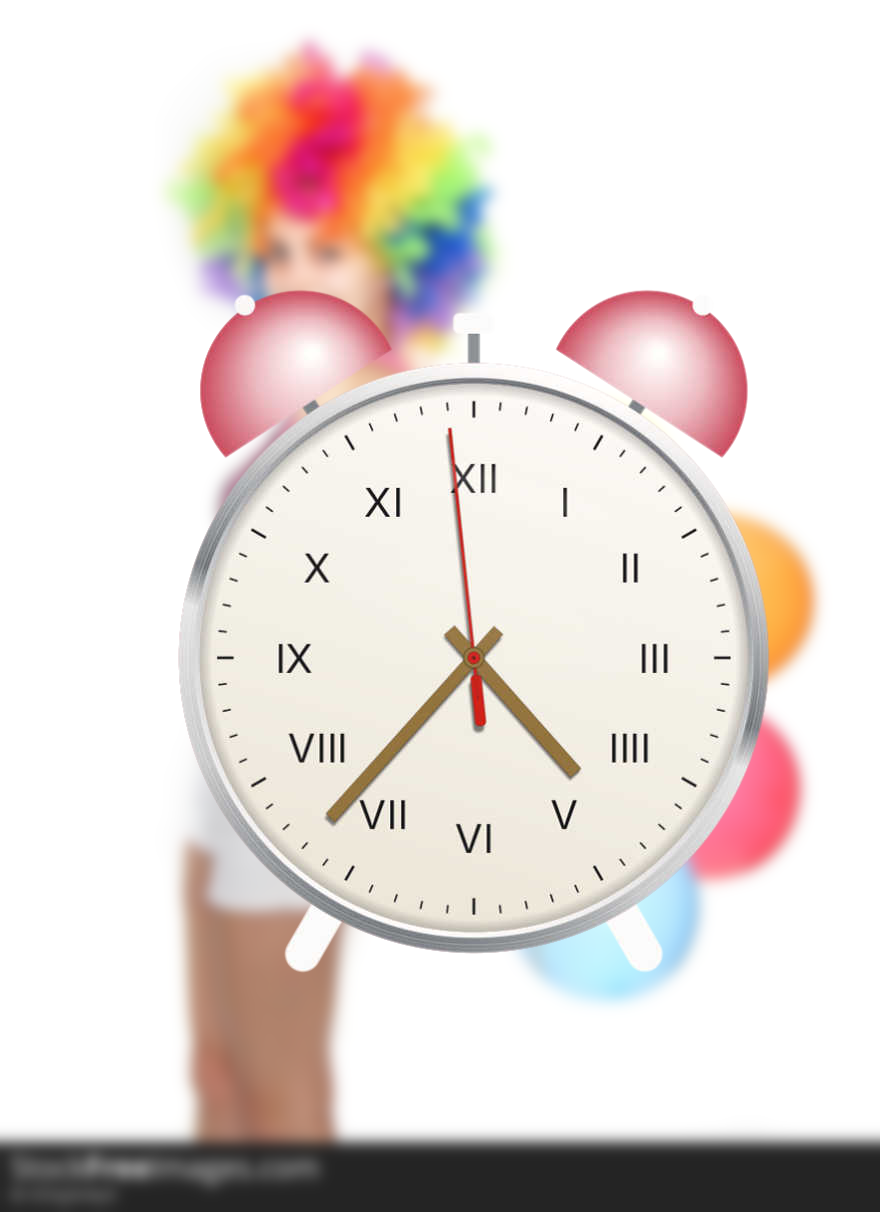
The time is 4:36:59
